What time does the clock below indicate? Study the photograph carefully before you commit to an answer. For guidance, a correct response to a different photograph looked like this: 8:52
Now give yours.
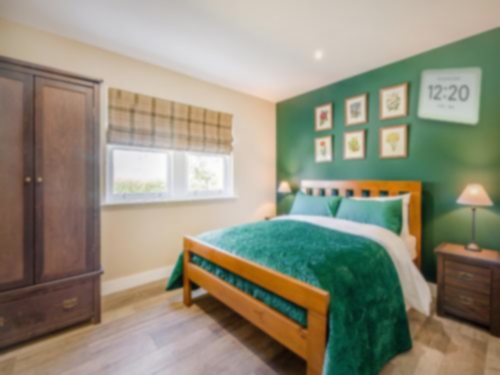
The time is 12:20
